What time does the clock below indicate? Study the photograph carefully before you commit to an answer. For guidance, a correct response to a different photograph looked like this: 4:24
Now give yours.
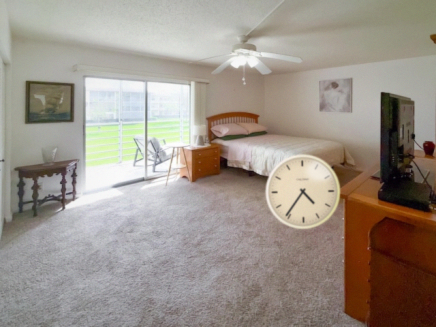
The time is 4:36
